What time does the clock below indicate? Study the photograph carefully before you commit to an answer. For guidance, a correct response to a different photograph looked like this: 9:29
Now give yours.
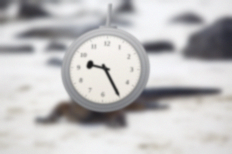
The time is 9:25
